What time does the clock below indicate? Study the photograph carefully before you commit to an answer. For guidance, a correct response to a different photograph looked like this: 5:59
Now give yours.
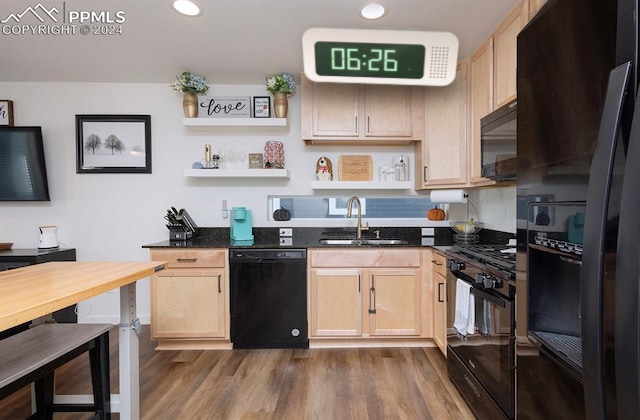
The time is 6:26
